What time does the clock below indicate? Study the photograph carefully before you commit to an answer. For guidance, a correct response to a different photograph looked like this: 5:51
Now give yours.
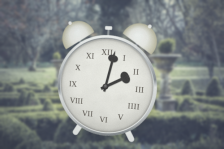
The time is 2:02
